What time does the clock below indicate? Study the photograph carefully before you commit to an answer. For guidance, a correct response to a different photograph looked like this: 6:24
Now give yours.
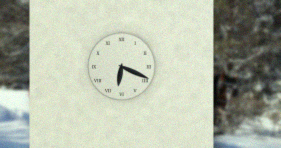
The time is 6:19
